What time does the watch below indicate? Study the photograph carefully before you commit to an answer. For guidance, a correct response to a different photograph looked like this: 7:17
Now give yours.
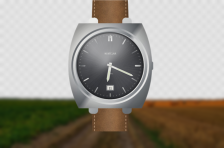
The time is 6:19
